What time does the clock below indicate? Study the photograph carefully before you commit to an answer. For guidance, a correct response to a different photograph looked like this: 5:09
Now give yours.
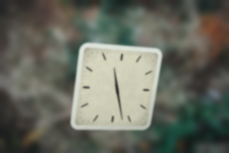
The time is 11:27
